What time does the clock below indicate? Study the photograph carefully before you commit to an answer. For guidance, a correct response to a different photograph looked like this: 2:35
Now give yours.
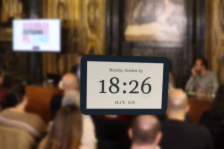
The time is 18:26
